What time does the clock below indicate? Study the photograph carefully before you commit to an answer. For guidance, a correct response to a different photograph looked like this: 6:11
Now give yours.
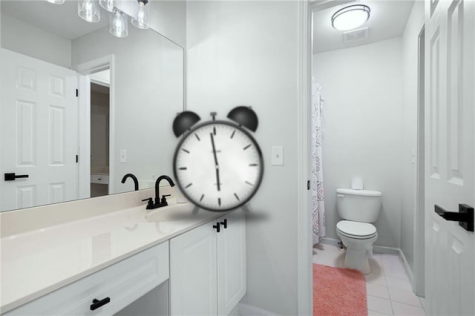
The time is 5:59
